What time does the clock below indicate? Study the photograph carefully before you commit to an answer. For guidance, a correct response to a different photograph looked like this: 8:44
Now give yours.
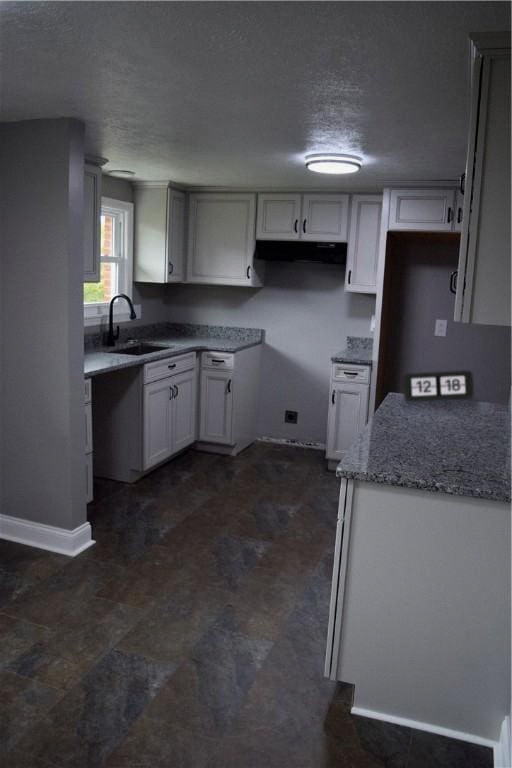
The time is 12:18
